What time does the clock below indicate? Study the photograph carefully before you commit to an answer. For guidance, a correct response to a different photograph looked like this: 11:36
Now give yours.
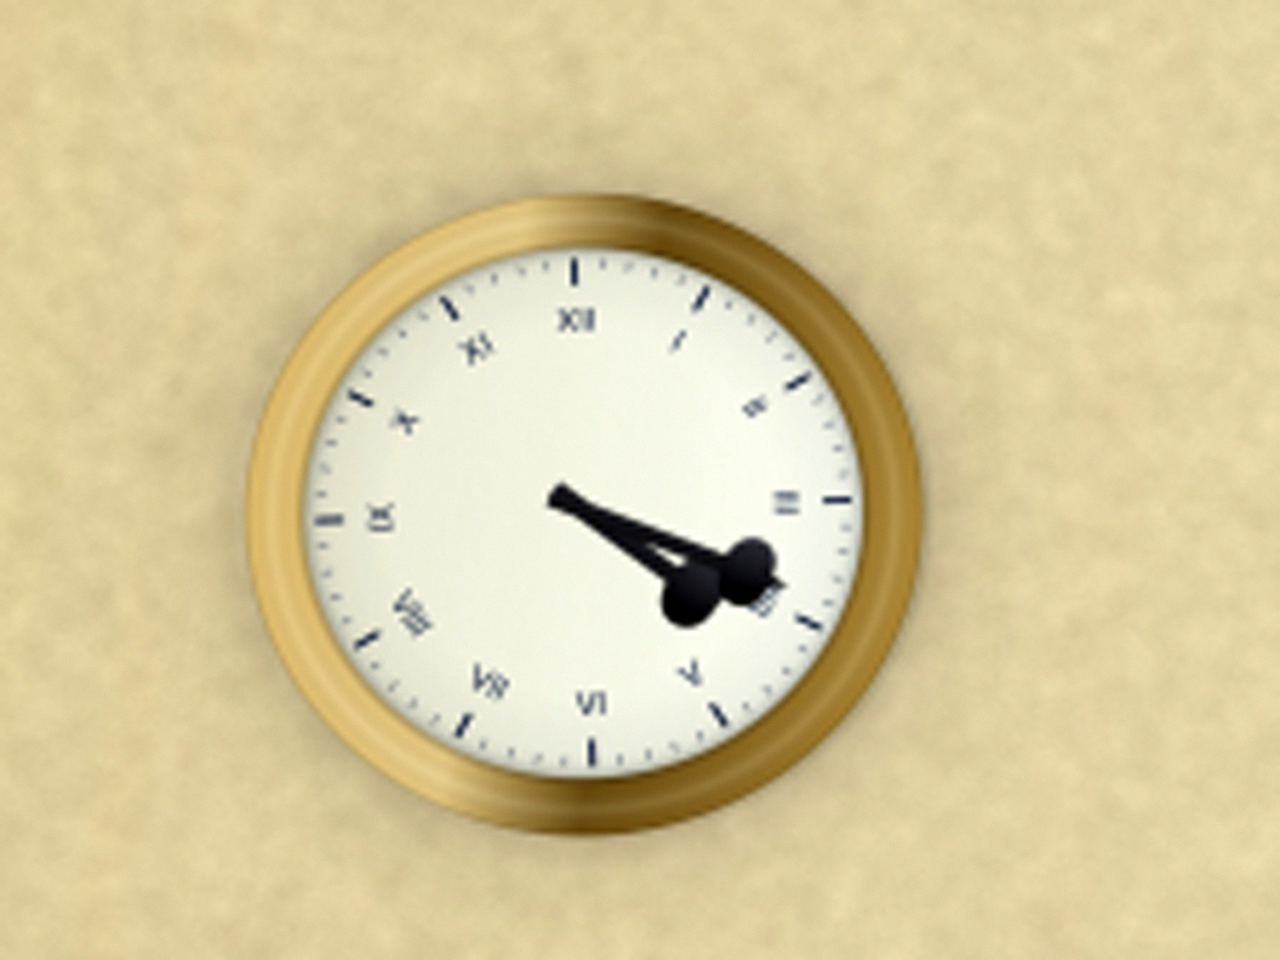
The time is 4:19
